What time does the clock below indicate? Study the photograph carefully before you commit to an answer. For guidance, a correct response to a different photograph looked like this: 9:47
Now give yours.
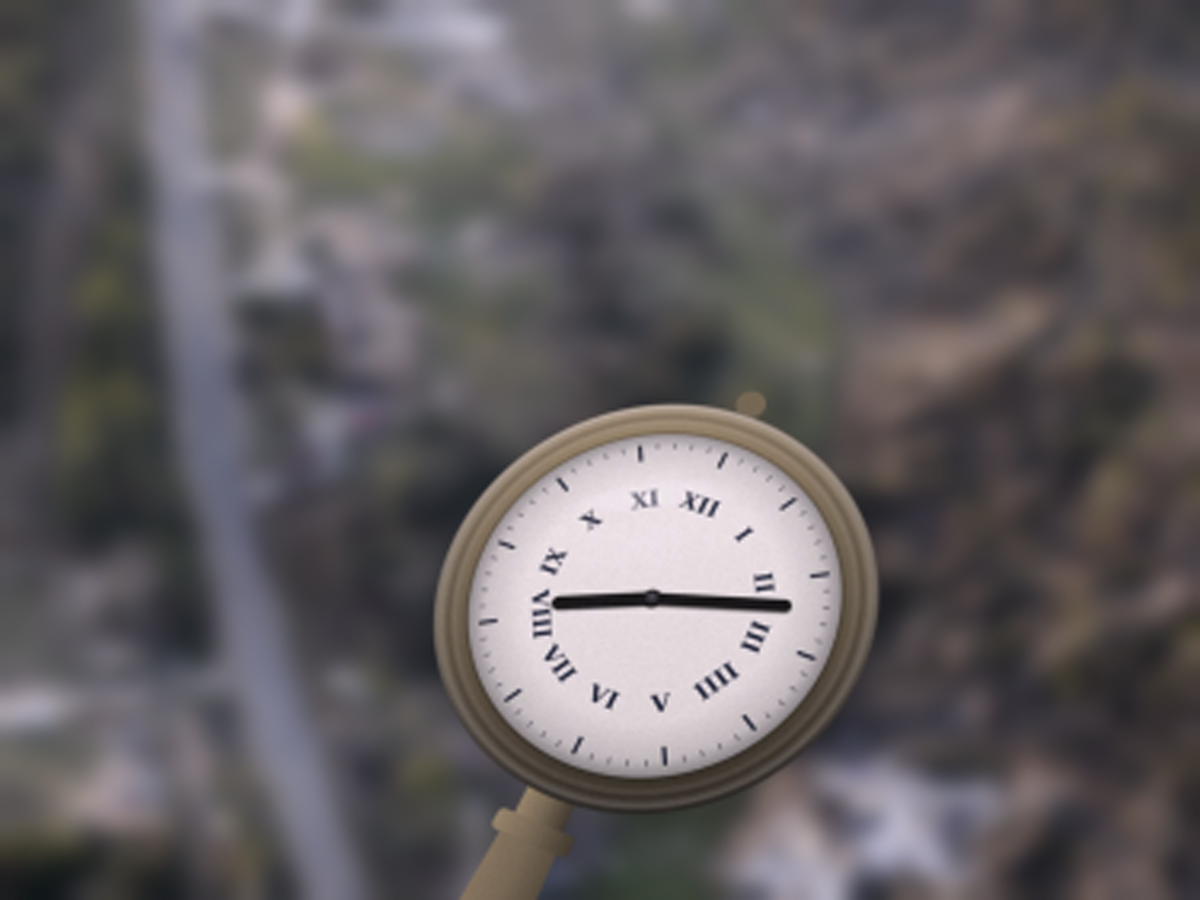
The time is 8:12
